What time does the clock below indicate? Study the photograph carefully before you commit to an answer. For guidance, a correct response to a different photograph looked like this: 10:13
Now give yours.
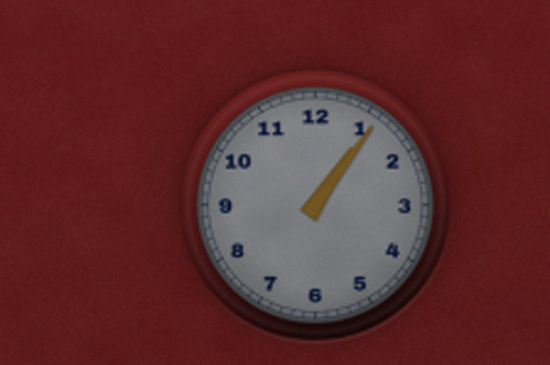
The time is 1:06
